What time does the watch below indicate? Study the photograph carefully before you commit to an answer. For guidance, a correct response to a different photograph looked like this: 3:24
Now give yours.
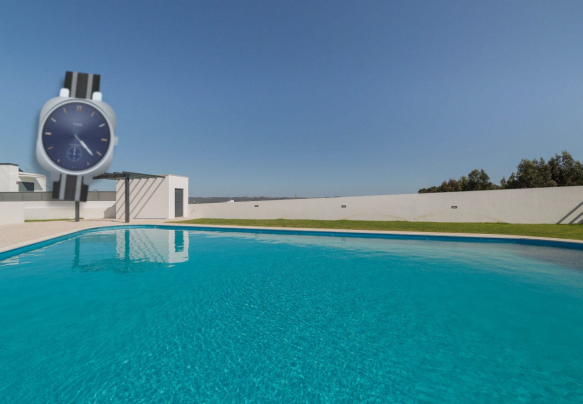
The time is 4:22
